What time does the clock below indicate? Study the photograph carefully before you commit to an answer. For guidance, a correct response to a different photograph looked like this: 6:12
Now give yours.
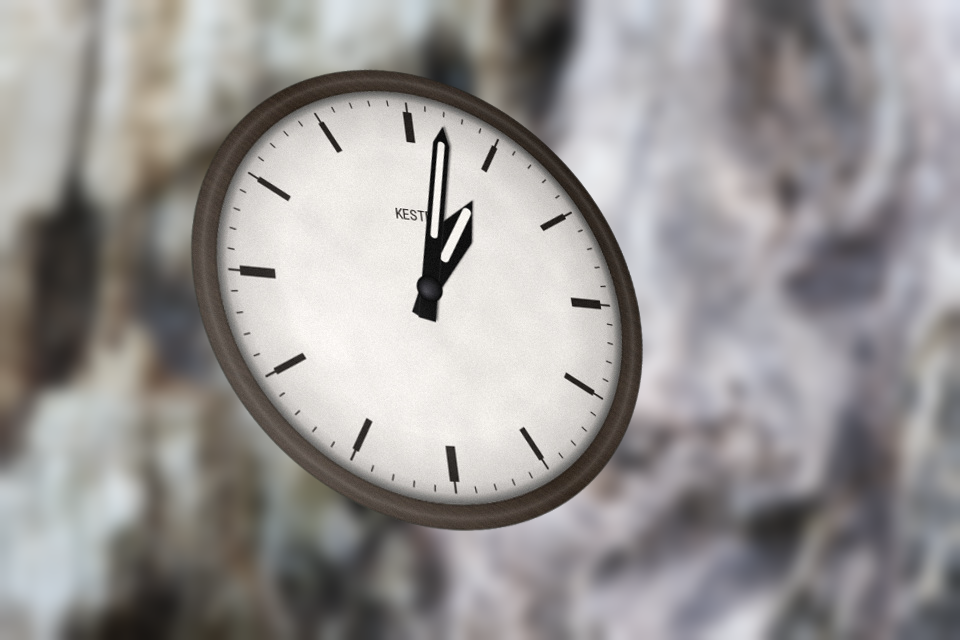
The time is 1:02
